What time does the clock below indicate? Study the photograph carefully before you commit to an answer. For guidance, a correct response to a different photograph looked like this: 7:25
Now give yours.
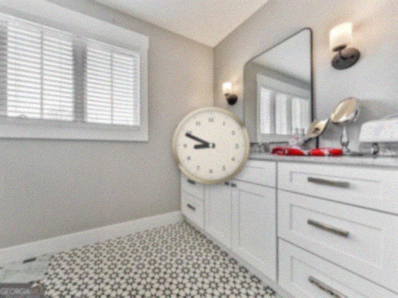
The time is 8:49
